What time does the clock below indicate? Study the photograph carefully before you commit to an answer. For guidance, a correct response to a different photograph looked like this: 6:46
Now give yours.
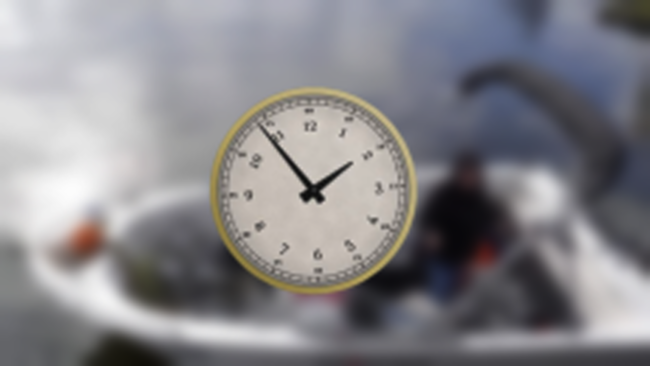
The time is 1:54
